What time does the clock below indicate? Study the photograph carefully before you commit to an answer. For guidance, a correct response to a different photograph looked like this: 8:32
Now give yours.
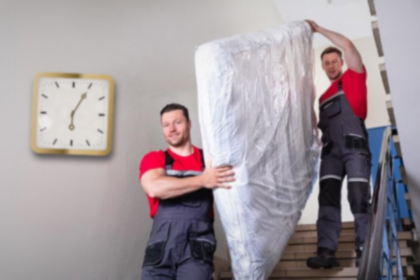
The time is 6:05
